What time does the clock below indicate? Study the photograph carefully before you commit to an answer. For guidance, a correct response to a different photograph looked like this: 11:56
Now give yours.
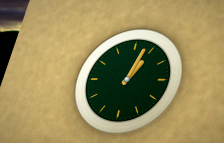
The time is 1:03
